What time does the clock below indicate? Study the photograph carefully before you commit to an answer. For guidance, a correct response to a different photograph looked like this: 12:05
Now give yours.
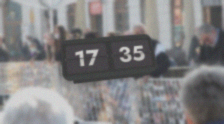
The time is 17:35
